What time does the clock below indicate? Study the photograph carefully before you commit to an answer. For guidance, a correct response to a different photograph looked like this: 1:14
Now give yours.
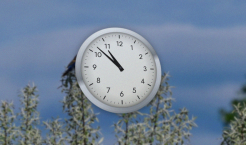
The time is 10:52
